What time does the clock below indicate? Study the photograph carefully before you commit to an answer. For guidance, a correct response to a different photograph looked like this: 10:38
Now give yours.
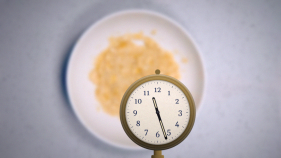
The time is 11:27
